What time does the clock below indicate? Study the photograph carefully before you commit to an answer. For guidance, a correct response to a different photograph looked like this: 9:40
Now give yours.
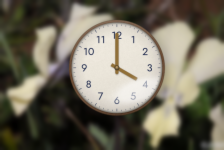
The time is 4:00
